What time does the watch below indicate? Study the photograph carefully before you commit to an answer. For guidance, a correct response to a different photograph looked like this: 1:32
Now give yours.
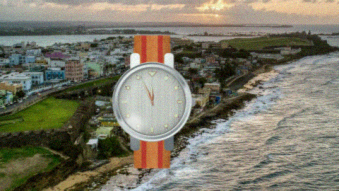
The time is 11:56
